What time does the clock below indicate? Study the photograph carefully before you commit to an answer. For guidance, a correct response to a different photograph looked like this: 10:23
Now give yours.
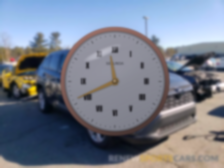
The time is 11:41
